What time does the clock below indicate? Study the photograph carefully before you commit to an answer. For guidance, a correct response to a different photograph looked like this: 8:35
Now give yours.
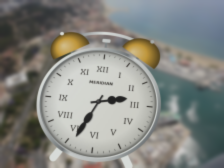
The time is 2:34
